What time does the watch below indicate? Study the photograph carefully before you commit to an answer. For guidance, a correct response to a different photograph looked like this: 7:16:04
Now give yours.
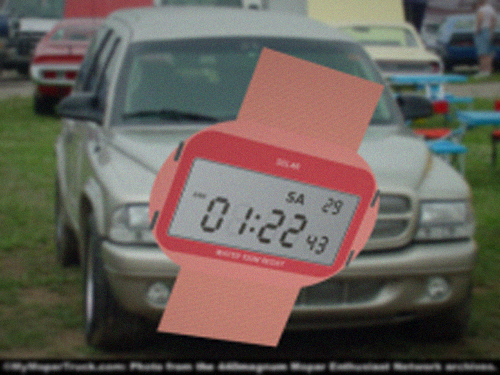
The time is 1:22:43
